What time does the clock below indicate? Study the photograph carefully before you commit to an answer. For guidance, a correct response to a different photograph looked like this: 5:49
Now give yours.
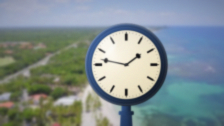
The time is 1:47
